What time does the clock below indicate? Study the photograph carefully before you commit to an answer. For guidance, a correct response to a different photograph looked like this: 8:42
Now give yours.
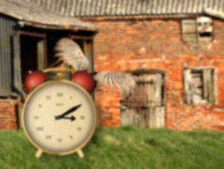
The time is 3:10
